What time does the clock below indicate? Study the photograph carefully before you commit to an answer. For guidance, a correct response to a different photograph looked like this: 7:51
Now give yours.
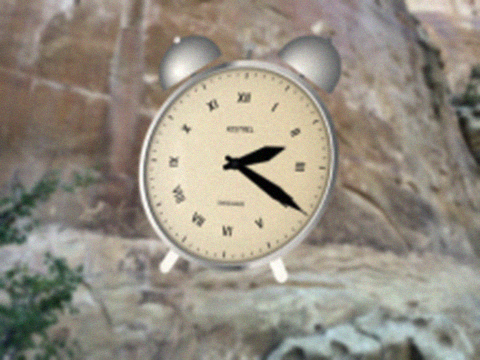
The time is 2:20
